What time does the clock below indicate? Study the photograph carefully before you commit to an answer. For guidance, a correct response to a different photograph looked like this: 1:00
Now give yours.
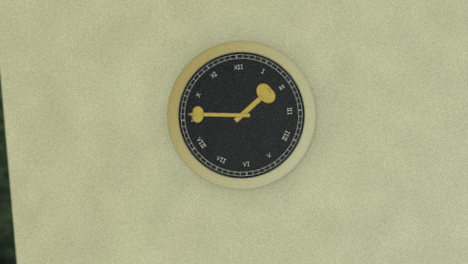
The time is 1:46
